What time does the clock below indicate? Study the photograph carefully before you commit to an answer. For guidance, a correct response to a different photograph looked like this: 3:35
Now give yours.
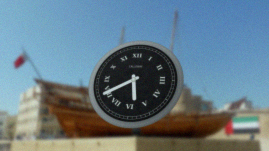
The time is 5:40
